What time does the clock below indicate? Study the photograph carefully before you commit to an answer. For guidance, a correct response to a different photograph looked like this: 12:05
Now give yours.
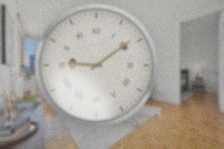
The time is 9:09
